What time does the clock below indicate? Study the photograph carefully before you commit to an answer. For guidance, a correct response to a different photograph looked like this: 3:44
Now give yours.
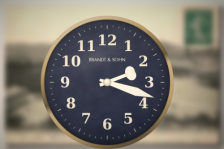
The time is 2:18
